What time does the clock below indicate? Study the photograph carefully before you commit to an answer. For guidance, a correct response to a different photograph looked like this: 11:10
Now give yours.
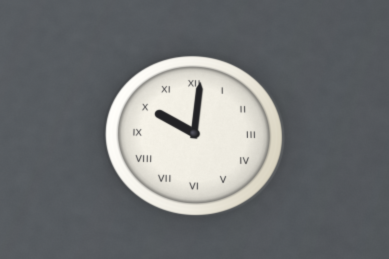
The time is 10:01
